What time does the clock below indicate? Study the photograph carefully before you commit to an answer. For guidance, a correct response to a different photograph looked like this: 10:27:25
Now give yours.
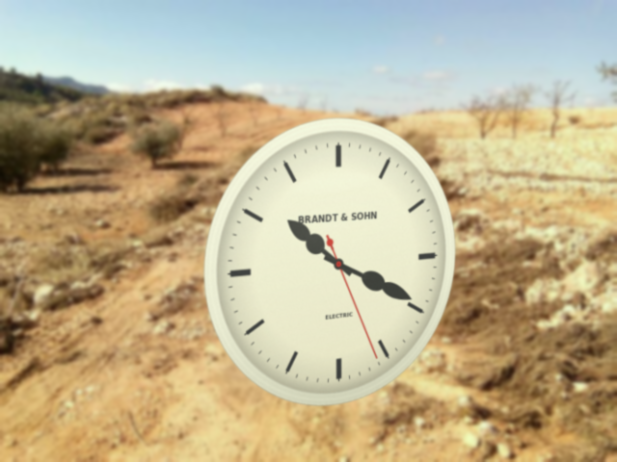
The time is 10:19:26
